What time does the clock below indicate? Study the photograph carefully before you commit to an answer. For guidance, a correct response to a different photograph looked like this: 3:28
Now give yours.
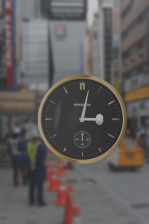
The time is 3:02
